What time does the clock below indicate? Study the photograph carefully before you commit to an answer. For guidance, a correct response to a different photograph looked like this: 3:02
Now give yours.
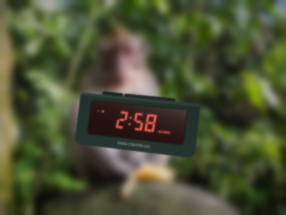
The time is 2:58
